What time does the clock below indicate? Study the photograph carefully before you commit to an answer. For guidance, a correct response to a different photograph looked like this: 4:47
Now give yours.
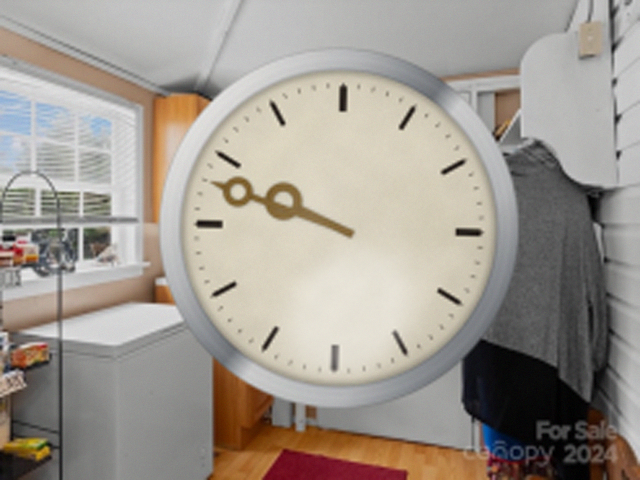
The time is 9:48
